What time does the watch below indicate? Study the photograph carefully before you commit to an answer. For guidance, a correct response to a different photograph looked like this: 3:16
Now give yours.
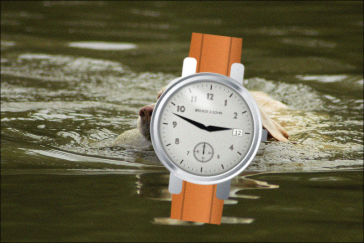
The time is 2:48
